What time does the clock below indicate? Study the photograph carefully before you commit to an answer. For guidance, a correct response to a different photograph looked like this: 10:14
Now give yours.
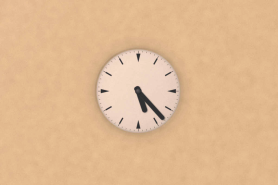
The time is 5:23
